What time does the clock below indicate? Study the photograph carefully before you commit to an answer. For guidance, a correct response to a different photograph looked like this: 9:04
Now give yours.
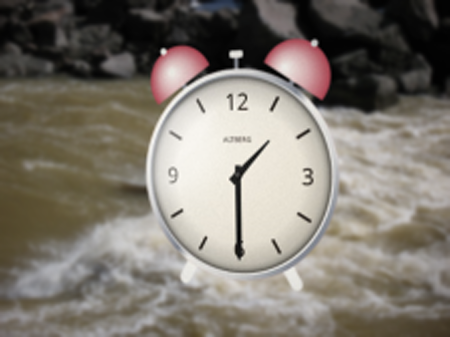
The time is 1:30
